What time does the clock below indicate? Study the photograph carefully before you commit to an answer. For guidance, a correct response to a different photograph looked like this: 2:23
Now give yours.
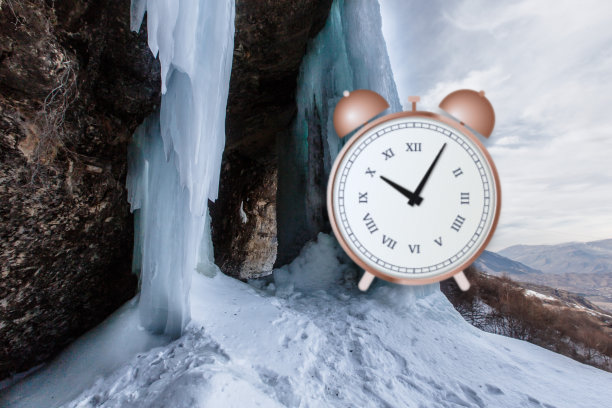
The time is 10:05
